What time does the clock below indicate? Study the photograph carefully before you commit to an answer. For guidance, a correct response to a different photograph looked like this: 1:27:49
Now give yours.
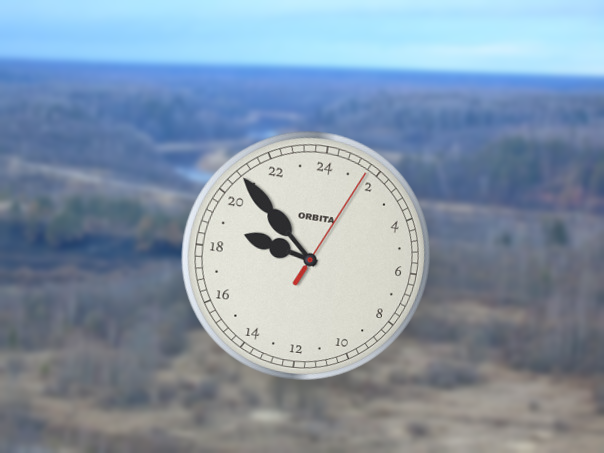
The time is 18:52:04
